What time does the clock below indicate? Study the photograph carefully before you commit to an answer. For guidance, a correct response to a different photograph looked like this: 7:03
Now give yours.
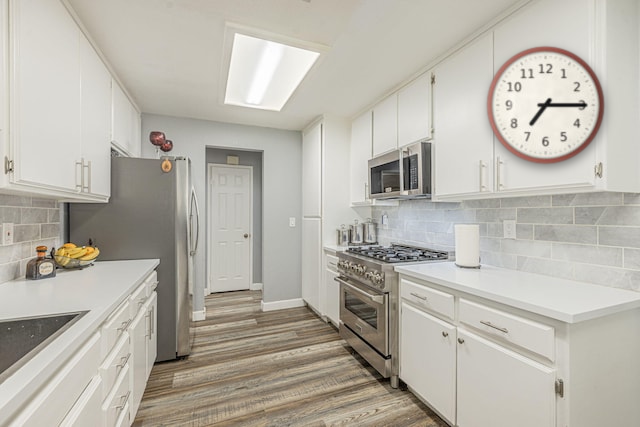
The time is 7:15
